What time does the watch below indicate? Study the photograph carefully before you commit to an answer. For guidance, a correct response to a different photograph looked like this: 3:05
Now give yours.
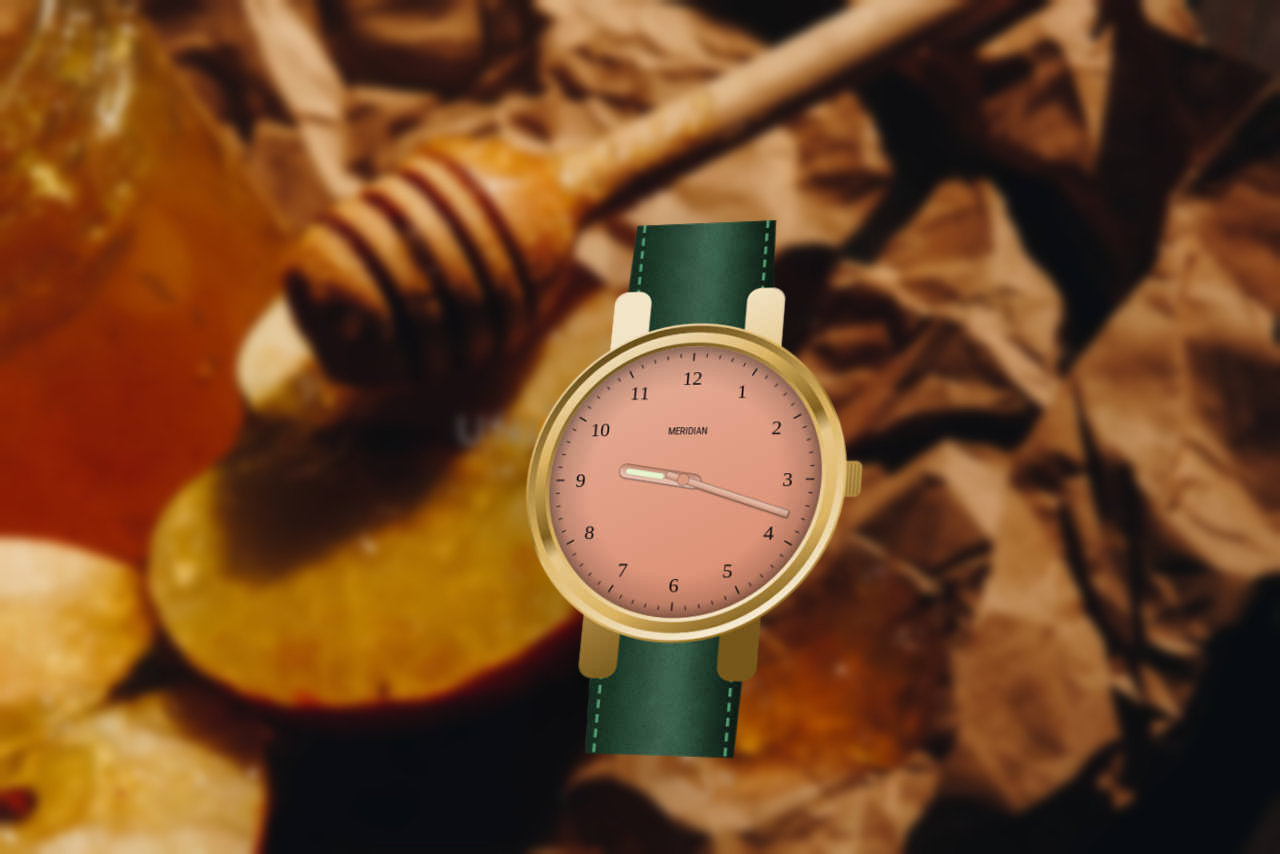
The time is 9:18
